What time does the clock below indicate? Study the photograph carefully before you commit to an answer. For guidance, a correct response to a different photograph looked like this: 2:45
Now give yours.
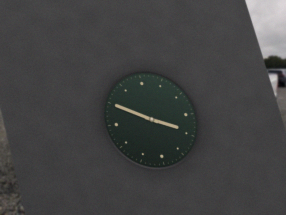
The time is 3:50
